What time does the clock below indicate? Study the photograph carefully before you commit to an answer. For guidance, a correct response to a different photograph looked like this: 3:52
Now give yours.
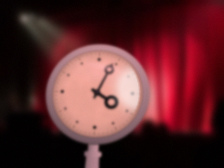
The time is 4:04
